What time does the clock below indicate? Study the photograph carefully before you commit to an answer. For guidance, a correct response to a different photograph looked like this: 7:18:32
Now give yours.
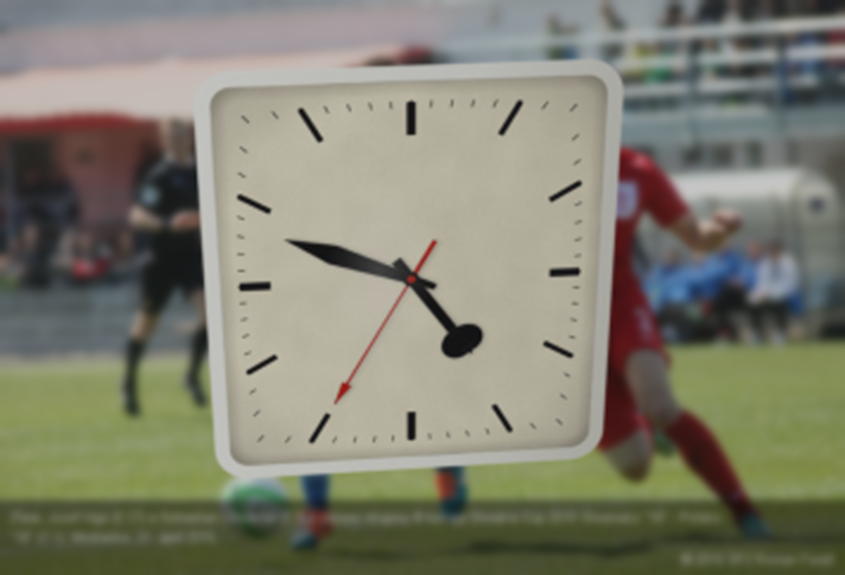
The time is 4:48:35
